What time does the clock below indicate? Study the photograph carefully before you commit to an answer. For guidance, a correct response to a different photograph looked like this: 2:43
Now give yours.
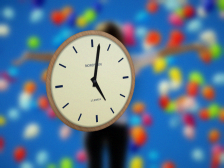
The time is 5:02
